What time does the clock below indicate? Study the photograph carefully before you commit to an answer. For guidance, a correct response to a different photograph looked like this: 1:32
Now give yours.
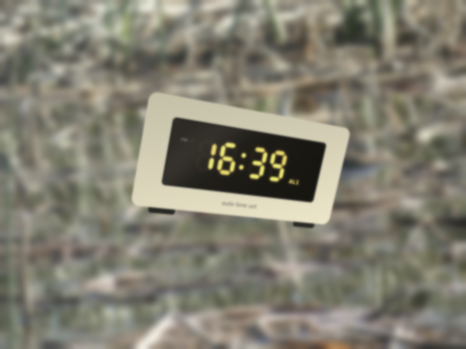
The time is 16:39
